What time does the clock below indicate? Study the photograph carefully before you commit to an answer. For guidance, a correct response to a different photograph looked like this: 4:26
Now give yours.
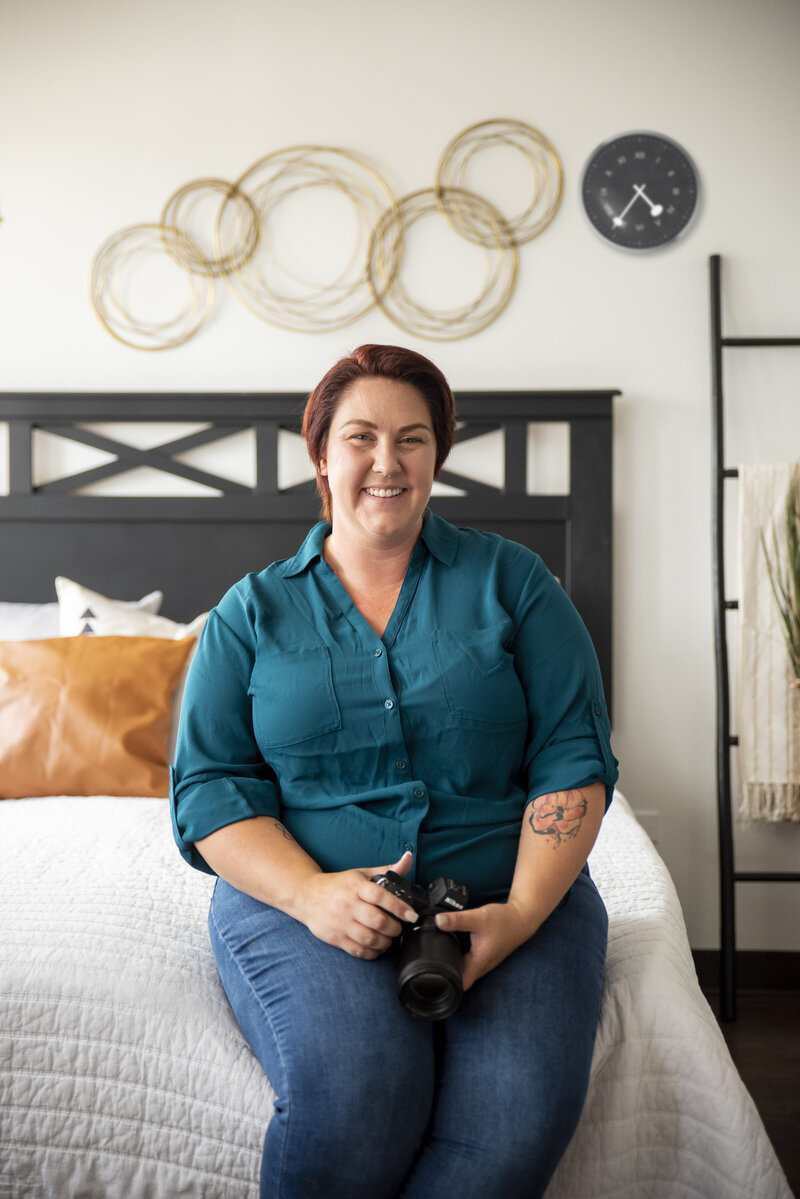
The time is 4:36
